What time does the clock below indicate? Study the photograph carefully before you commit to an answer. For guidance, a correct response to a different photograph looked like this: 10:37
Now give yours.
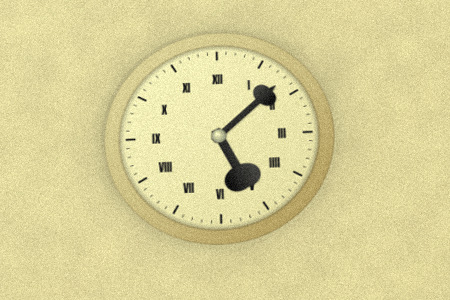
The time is 5:08
